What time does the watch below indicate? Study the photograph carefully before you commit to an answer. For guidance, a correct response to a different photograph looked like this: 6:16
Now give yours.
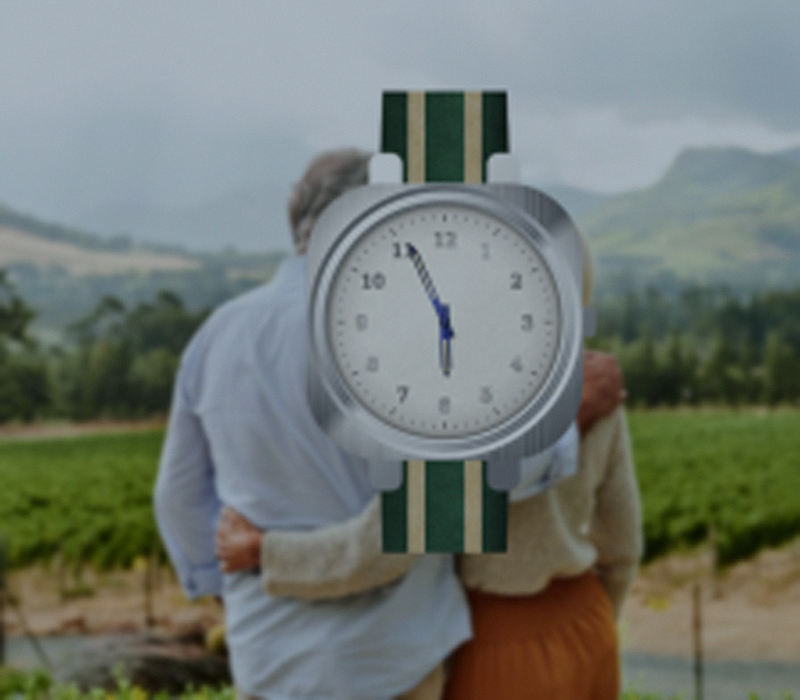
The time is 5:56
